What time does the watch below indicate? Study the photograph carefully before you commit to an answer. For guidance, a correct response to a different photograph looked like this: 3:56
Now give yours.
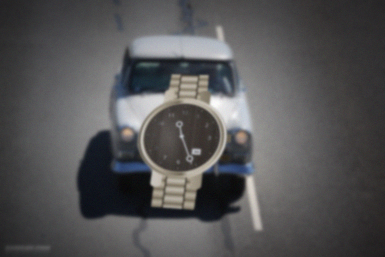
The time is 11:26
